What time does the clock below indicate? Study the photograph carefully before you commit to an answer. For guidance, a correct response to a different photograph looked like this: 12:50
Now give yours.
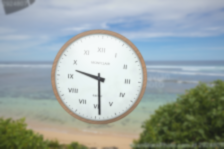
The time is 9:29
